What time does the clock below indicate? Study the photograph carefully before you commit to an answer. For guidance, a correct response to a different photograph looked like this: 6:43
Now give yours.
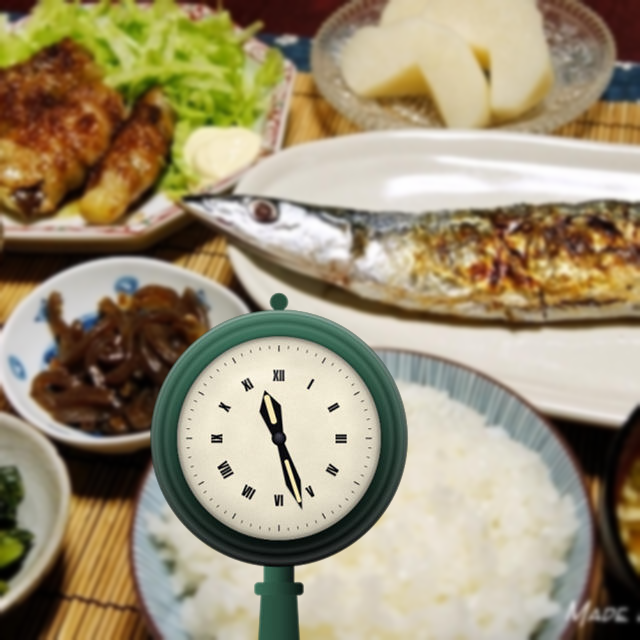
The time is 11:27
